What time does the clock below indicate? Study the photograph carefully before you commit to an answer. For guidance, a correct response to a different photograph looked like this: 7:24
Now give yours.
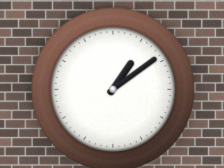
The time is 1:09
